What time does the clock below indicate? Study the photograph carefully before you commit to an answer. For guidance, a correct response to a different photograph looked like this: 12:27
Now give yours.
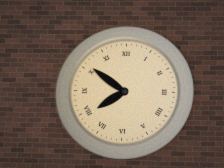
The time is 7:51
